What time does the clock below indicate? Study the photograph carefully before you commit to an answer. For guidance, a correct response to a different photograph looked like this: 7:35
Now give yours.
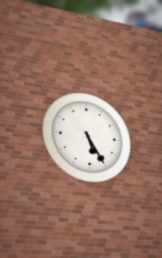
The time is 5:25
